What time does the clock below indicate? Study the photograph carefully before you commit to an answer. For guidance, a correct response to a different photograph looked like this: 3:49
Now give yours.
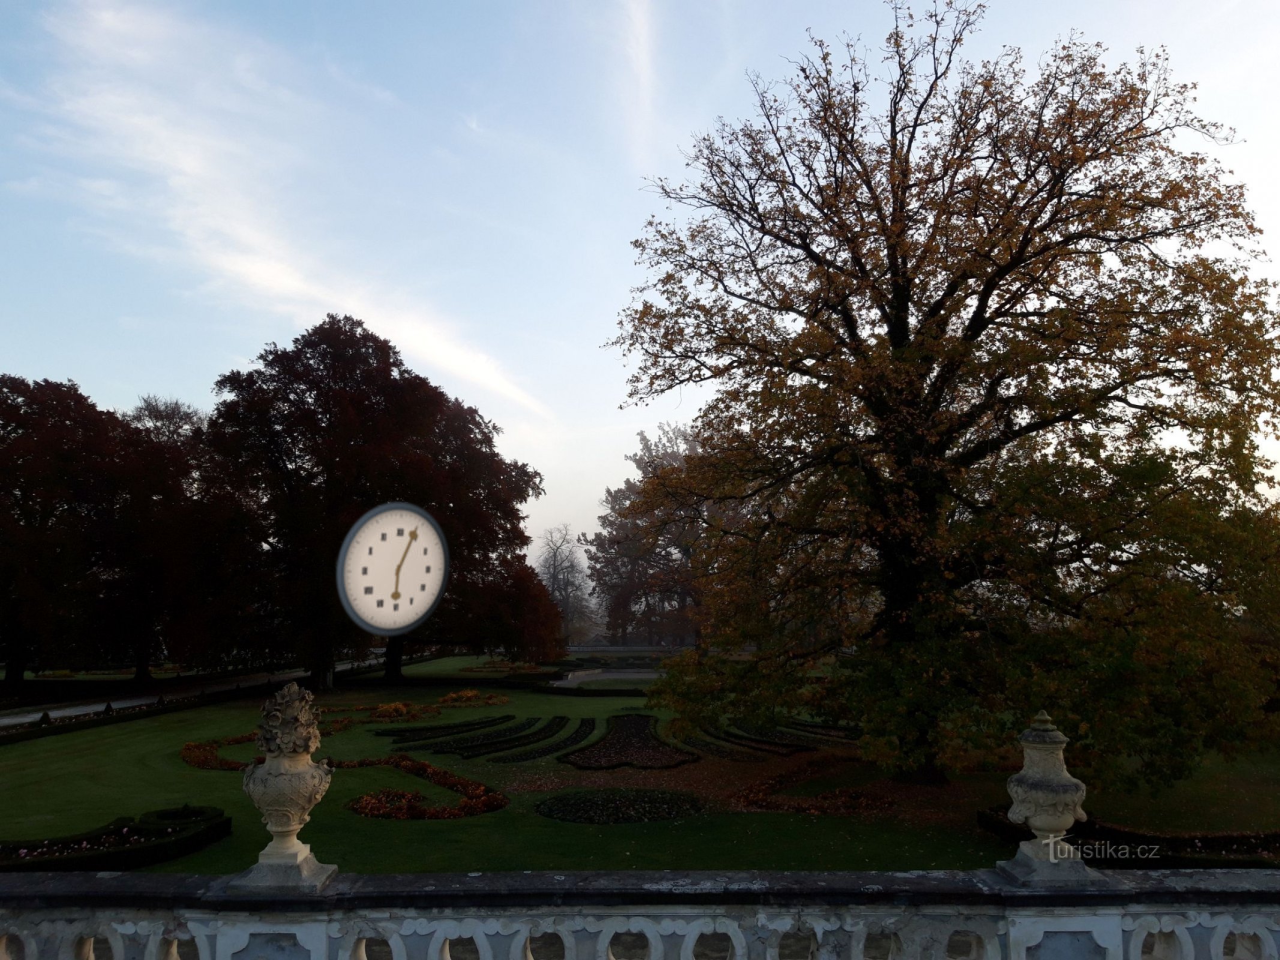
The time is 6:04
